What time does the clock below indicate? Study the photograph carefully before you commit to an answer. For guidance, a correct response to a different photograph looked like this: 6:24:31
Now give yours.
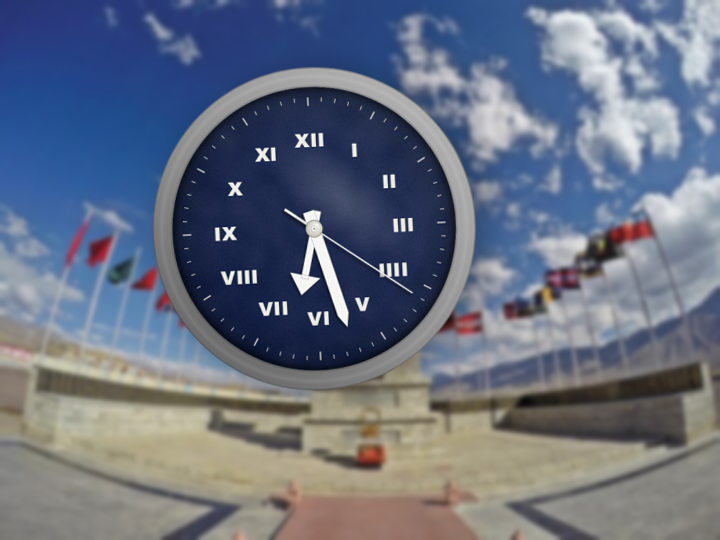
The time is 6:27:21
